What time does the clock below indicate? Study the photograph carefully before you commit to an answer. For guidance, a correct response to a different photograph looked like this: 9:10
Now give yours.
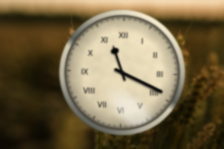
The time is 11:19
